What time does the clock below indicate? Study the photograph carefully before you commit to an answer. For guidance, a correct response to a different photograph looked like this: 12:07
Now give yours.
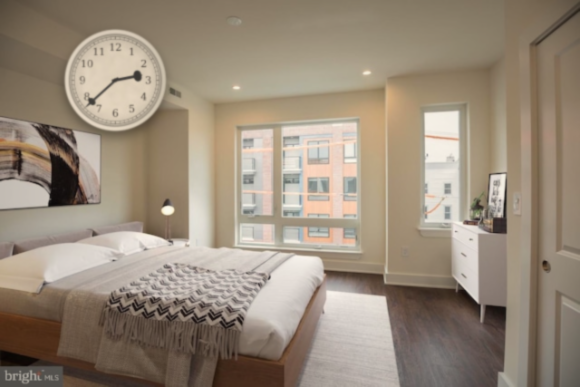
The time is 2:38
